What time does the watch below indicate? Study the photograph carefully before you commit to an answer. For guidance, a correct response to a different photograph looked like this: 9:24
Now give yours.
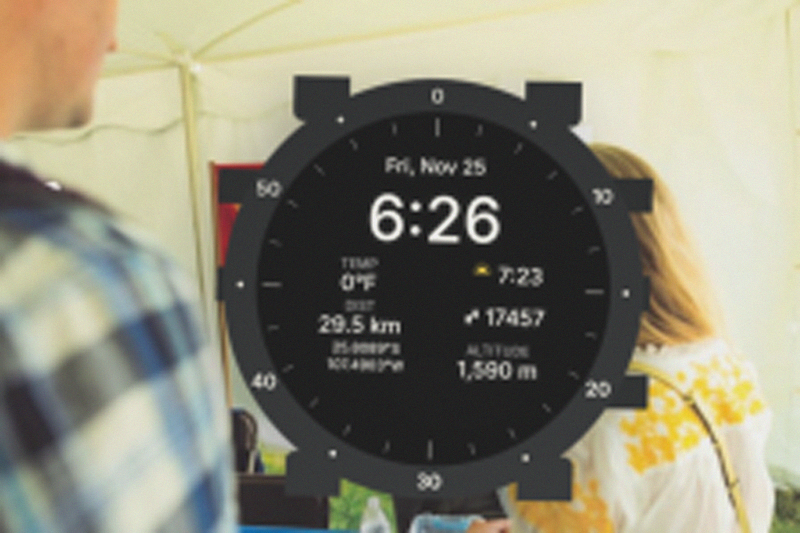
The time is 6:26
